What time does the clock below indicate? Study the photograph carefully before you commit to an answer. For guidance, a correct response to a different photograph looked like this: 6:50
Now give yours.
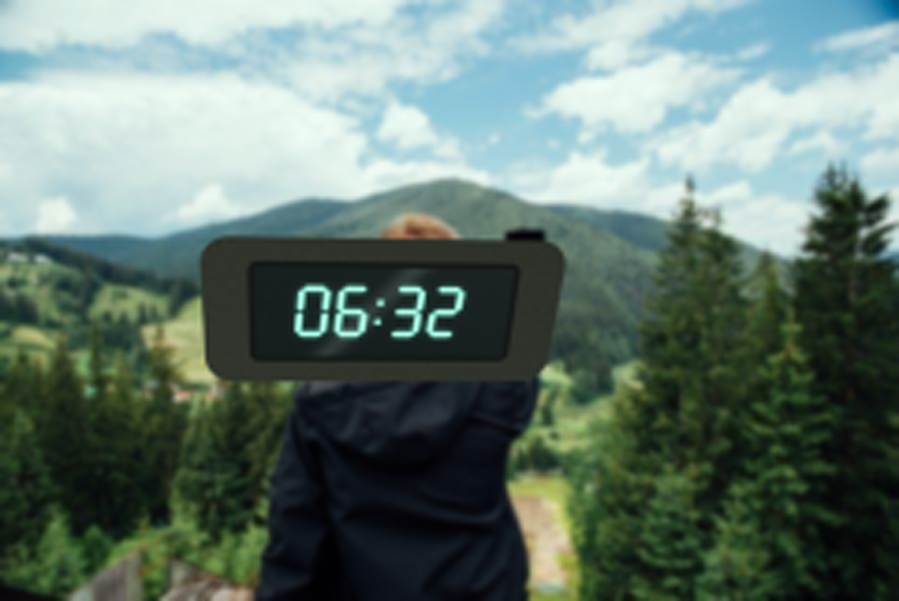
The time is 6:32
